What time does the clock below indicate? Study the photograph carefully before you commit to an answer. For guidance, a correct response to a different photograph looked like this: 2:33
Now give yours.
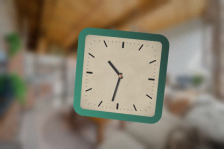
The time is 10:32
